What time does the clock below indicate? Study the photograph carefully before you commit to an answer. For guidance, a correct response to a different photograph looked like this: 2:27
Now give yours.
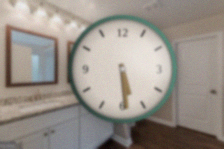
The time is 5:29
